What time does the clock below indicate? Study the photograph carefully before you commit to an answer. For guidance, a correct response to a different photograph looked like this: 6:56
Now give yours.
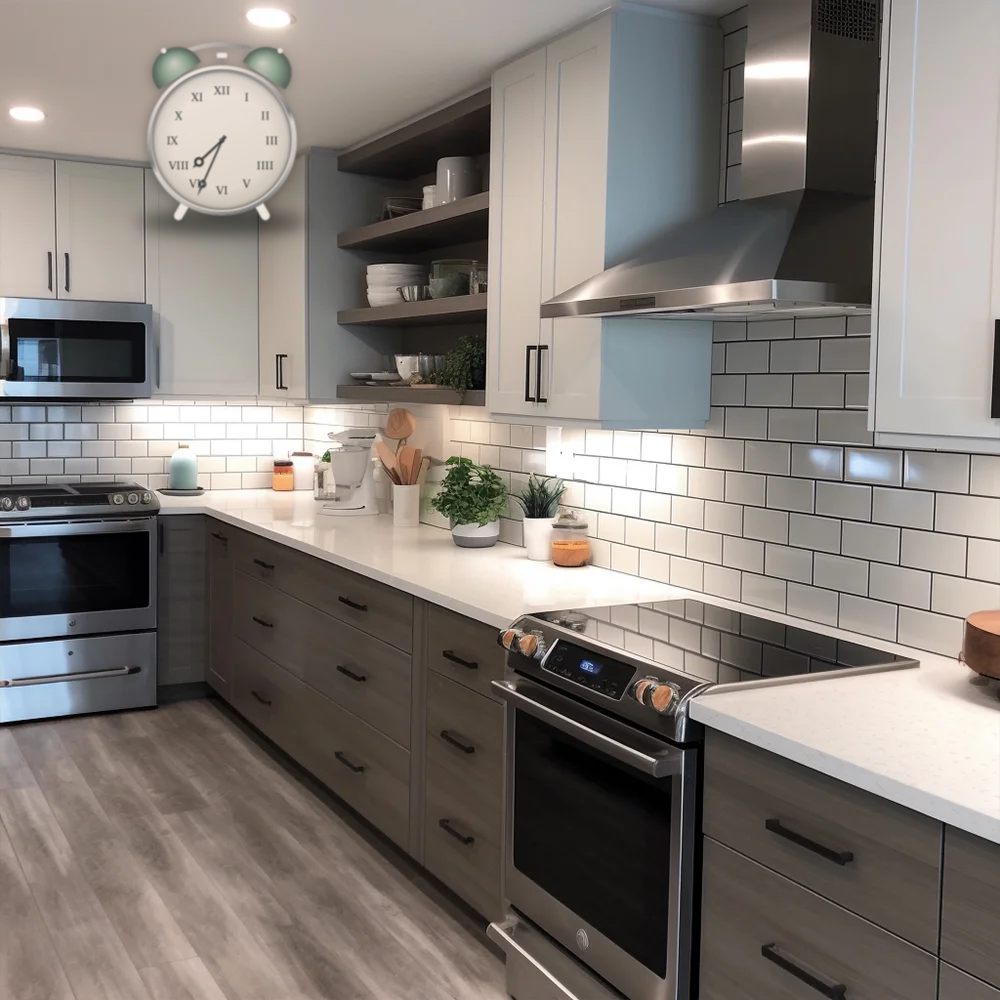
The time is 7:34
